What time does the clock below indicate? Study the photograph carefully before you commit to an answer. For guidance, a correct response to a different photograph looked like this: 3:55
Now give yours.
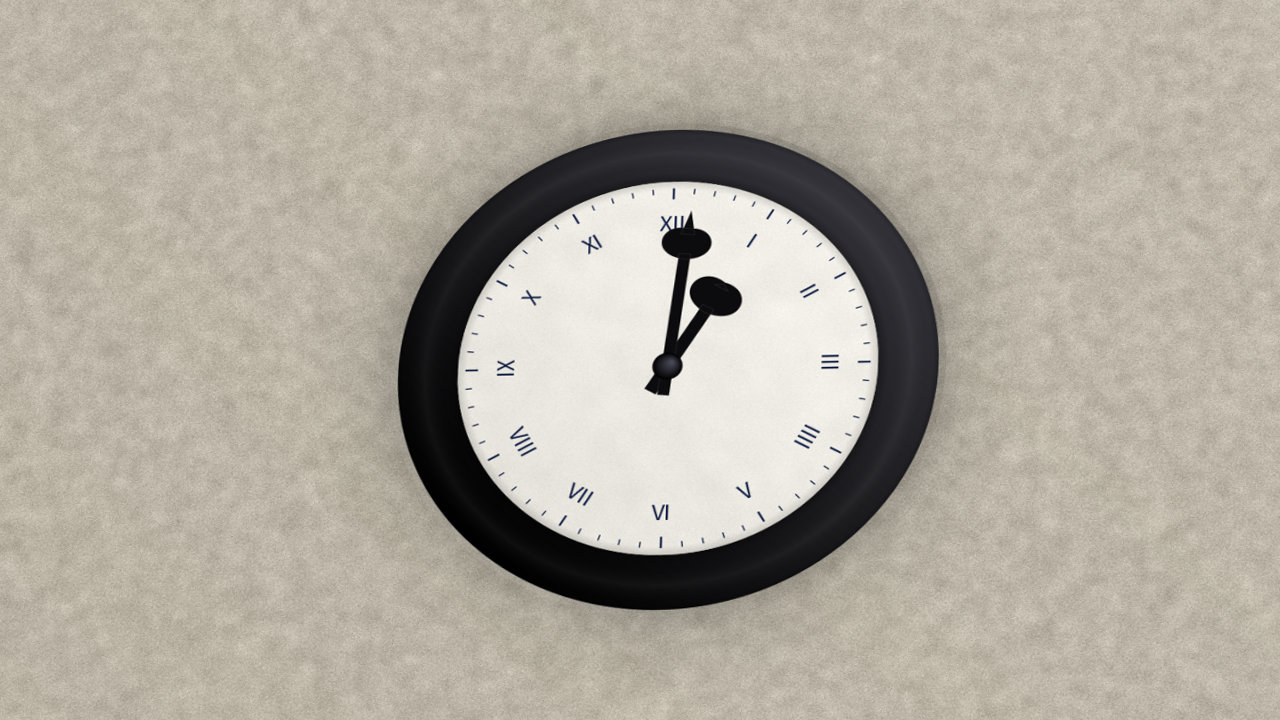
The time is 1:01
